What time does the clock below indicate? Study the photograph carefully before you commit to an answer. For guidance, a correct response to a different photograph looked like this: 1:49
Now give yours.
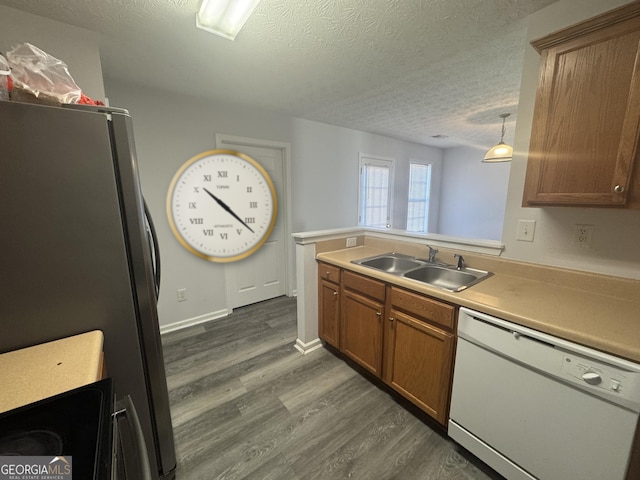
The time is 10:22
